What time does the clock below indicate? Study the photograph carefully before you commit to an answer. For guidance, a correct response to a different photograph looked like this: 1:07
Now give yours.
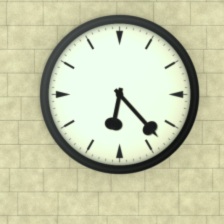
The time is 6:23
